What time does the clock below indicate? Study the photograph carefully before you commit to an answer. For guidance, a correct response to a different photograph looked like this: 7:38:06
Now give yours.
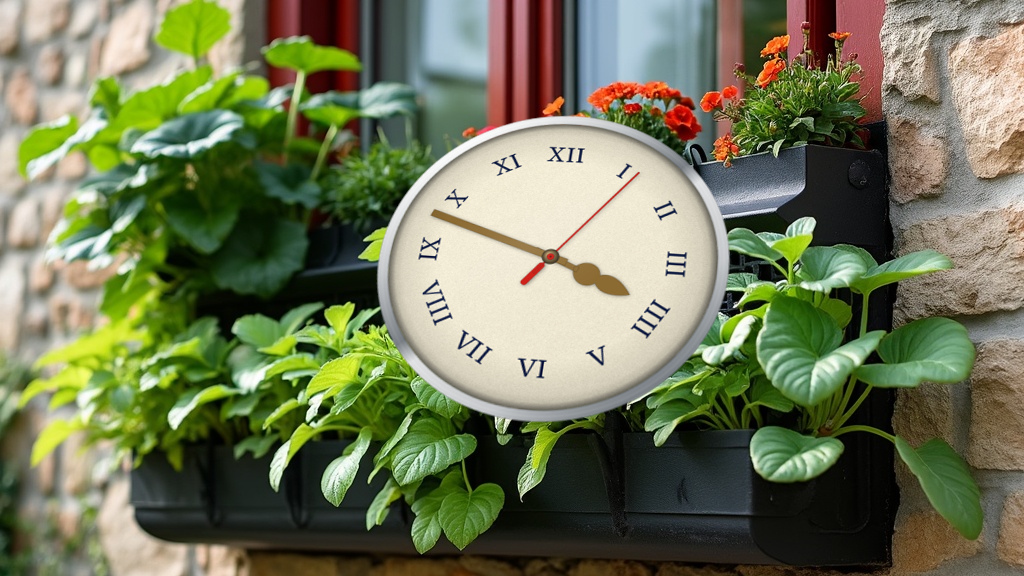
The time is 3:48:06
